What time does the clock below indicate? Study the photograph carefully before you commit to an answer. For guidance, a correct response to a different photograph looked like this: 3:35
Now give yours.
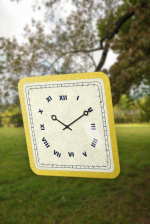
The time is 10:10
